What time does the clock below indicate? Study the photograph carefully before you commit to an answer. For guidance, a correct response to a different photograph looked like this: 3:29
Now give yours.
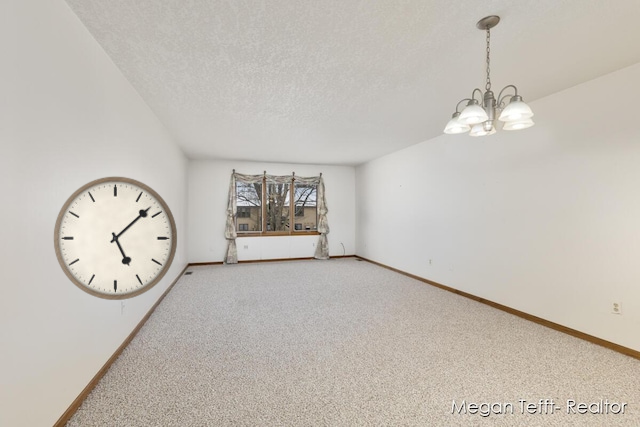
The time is 5:08
